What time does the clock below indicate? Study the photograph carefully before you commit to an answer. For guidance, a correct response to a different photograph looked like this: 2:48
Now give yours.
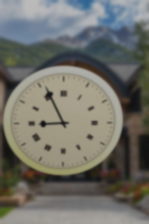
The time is 8:56
